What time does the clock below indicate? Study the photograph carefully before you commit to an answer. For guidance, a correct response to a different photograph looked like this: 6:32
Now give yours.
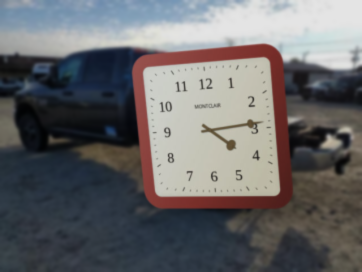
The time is 4:14
